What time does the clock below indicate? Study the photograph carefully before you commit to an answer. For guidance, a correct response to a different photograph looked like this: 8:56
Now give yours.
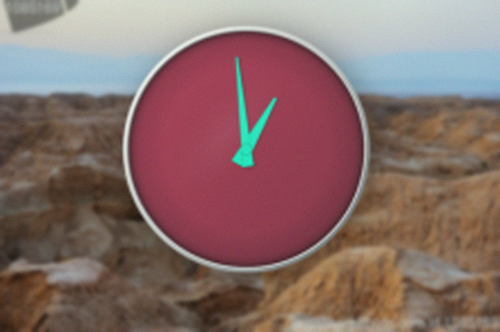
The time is 12:59
